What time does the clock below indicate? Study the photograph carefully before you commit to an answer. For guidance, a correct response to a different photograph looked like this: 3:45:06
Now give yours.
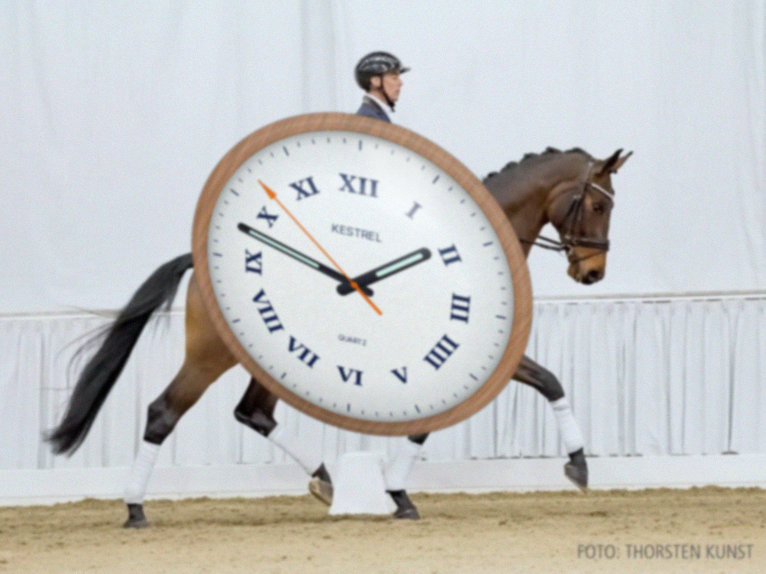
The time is 1:47:52
